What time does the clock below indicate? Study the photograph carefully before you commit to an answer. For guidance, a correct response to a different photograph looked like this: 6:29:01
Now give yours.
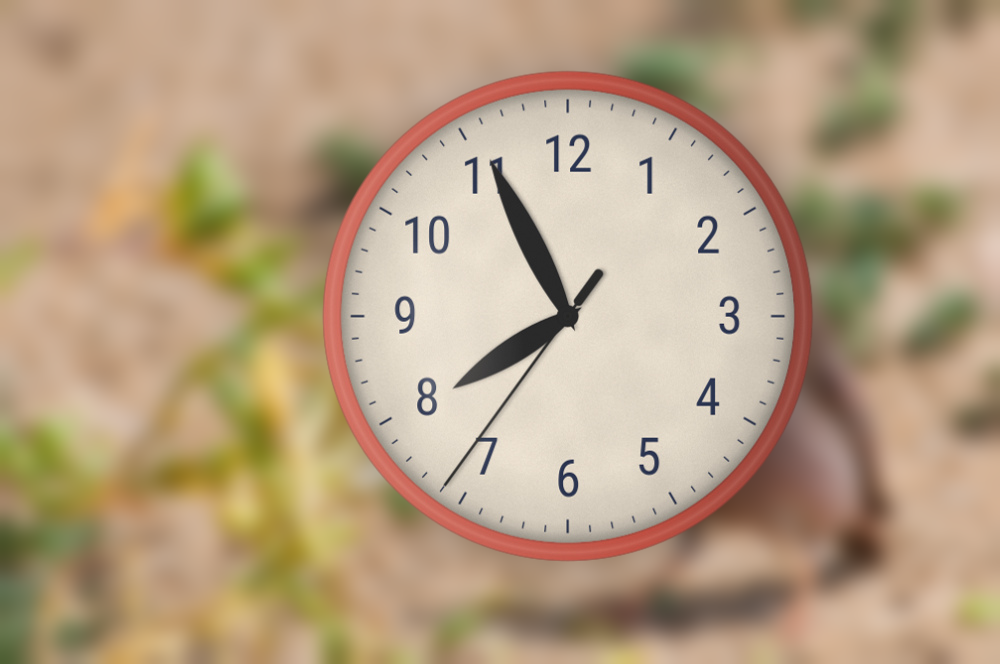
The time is 7:55:36
